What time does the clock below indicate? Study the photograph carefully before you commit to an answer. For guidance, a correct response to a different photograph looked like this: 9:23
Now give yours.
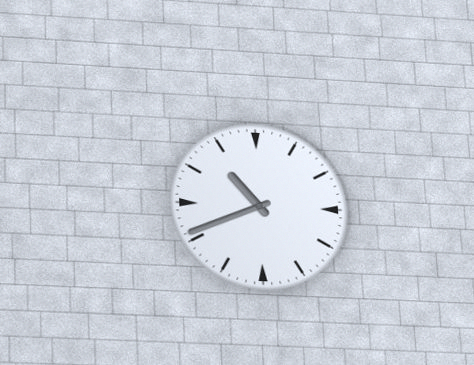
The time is 10:41
